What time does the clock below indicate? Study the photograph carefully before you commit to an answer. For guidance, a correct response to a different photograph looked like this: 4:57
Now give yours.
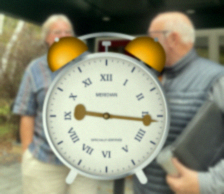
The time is 9:16
